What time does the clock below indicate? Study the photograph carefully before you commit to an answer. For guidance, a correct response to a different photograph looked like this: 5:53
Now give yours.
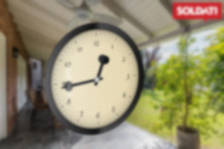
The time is 12:44
